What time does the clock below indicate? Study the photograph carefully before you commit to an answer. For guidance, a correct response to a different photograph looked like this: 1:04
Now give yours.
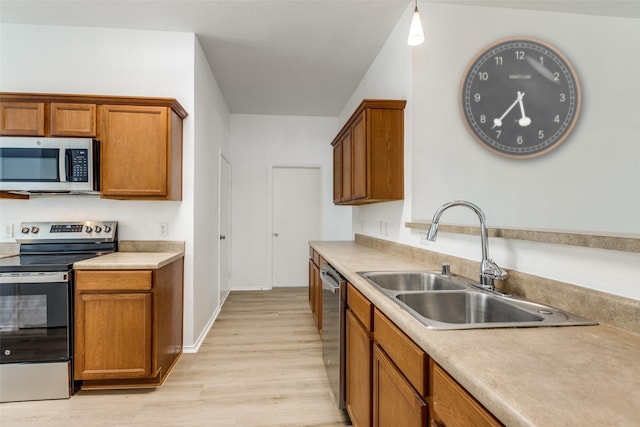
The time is 5:37
